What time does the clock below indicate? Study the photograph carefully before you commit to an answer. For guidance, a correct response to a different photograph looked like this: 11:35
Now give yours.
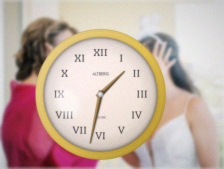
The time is 1:32
